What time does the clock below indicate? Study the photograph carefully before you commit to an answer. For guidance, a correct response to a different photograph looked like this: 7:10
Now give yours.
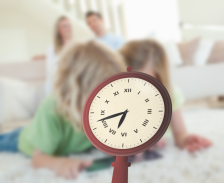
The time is 6:42
